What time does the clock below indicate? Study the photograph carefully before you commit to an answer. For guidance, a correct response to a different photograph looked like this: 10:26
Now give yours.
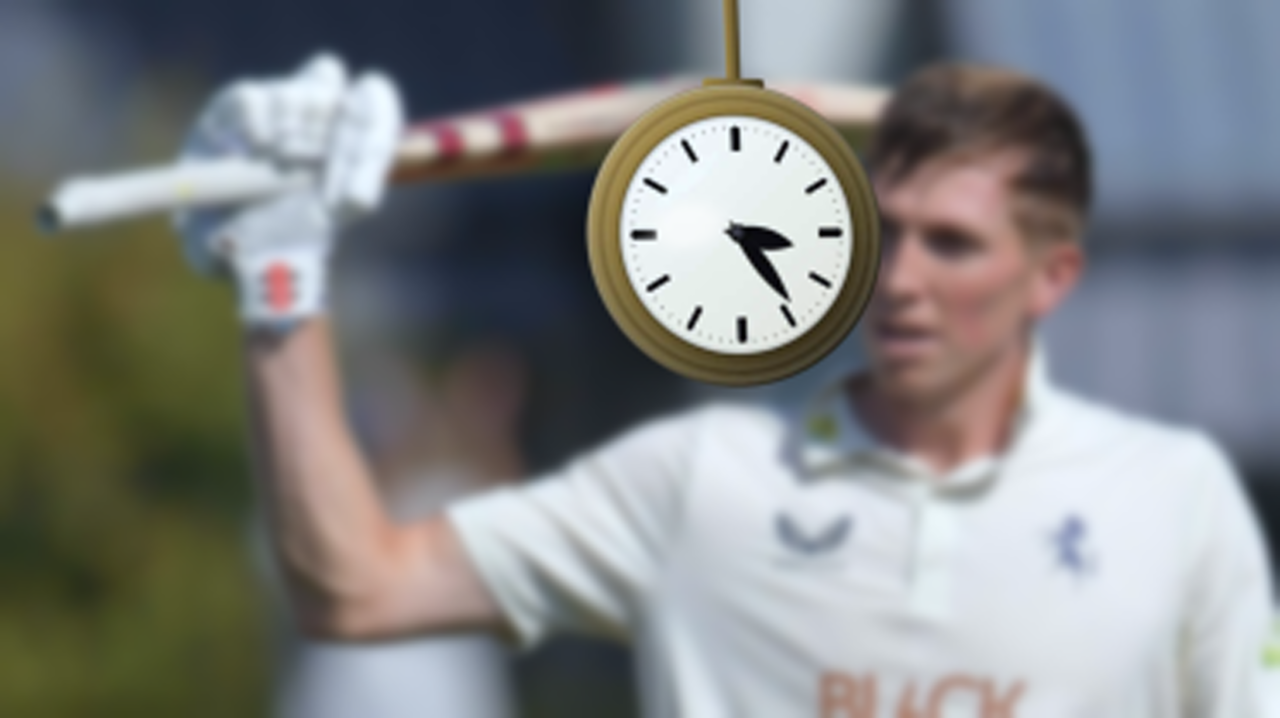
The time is 3:24
